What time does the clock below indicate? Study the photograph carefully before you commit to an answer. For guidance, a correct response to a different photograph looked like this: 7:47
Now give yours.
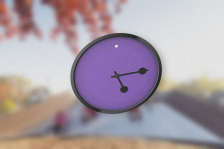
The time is 5:14
